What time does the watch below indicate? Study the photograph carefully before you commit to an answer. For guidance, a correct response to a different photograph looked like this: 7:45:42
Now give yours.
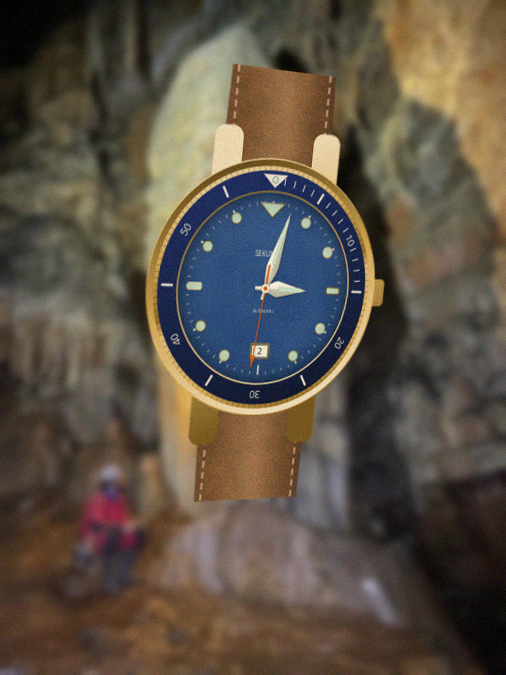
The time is 3:02:31
